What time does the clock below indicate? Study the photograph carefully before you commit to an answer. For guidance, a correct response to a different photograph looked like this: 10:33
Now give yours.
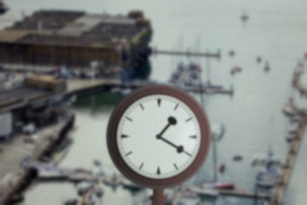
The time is 1:20
